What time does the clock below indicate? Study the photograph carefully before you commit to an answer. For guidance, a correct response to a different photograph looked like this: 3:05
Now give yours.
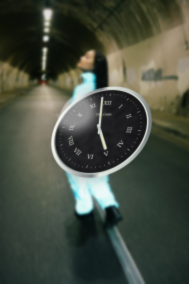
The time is 4:58
